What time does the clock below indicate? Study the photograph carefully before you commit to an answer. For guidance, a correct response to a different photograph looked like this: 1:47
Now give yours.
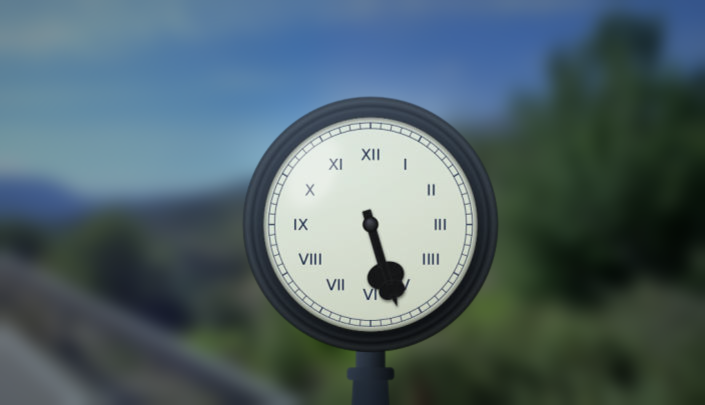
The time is 5:27
